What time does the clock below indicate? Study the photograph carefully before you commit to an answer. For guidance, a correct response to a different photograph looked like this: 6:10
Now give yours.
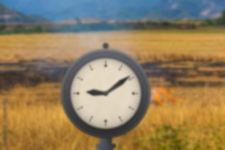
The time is 9:09
